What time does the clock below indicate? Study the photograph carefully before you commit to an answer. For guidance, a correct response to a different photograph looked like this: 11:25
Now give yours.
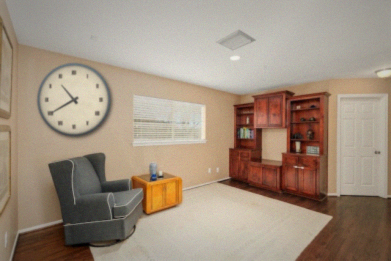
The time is 10:40
